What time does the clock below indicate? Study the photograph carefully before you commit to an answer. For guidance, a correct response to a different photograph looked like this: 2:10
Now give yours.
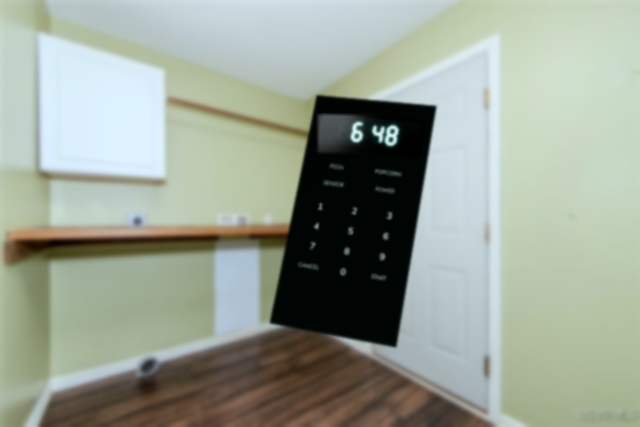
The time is 6:48
